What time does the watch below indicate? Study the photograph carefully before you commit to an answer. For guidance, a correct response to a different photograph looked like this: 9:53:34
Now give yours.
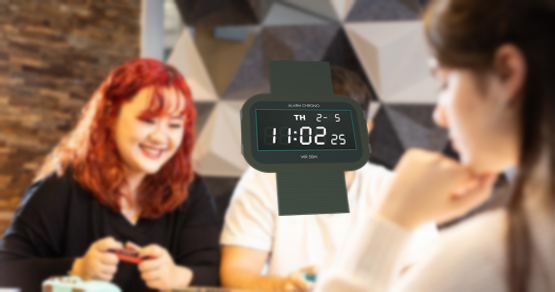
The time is 11:02:25
